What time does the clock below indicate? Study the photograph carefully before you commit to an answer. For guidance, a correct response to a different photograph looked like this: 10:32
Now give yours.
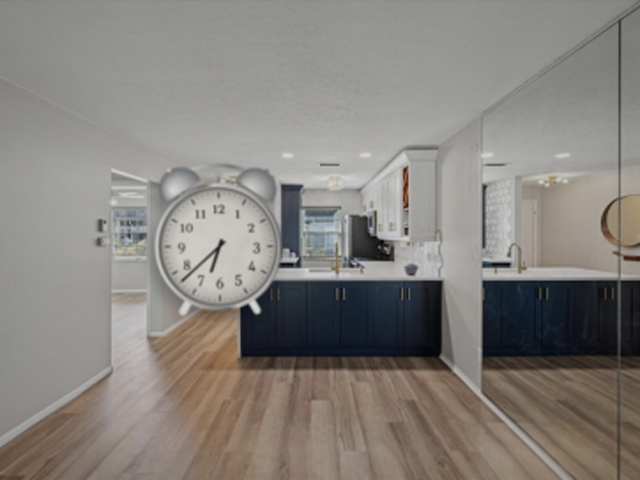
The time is 6:38
